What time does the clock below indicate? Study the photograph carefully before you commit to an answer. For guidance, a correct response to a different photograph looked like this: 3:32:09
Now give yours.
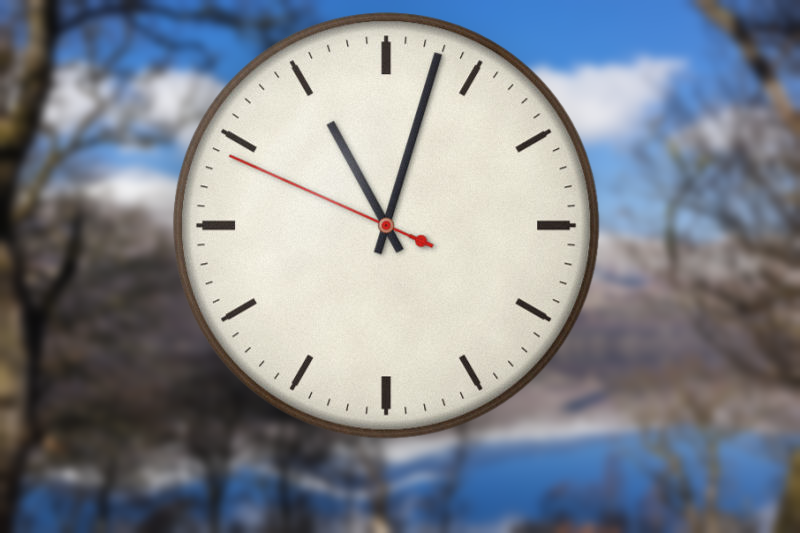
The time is 11:02:49
